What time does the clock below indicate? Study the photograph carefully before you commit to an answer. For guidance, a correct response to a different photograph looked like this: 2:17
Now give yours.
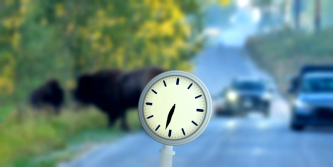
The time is 6:32
